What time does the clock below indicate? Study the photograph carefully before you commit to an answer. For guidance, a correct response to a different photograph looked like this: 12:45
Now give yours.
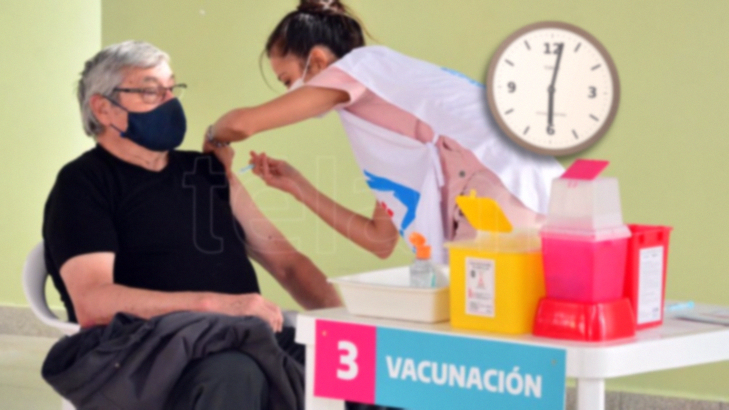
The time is 6:02
